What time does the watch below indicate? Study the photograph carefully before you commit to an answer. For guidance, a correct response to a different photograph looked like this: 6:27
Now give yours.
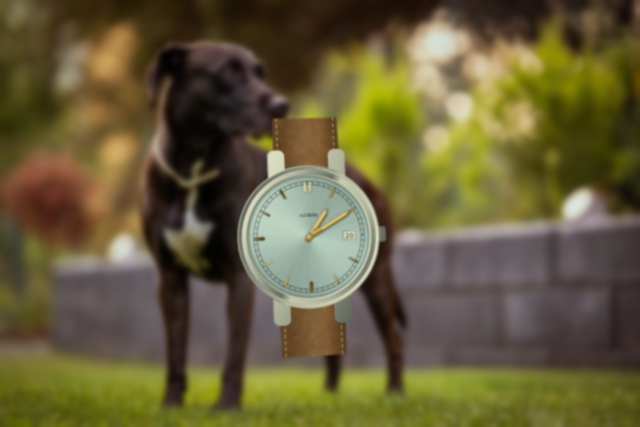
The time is 1:10
